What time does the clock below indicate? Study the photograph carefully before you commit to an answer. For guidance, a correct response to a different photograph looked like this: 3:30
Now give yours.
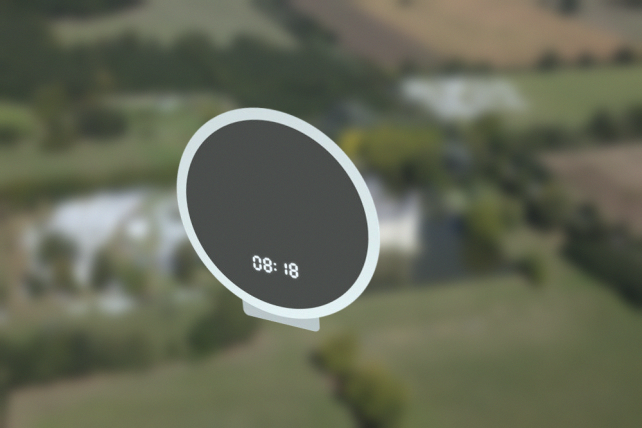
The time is 8:18
